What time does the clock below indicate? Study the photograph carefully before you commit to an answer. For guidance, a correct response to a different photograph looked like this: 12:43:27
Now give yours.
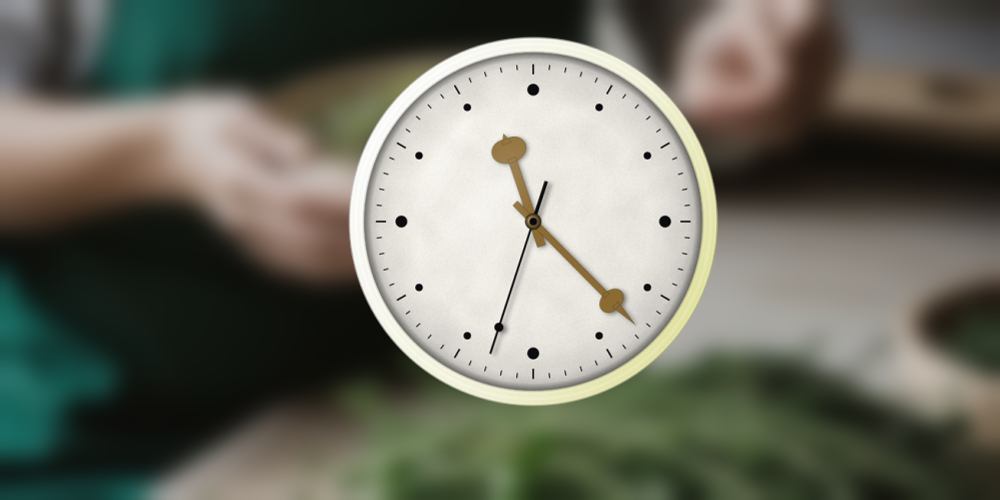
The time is 11:22:33
